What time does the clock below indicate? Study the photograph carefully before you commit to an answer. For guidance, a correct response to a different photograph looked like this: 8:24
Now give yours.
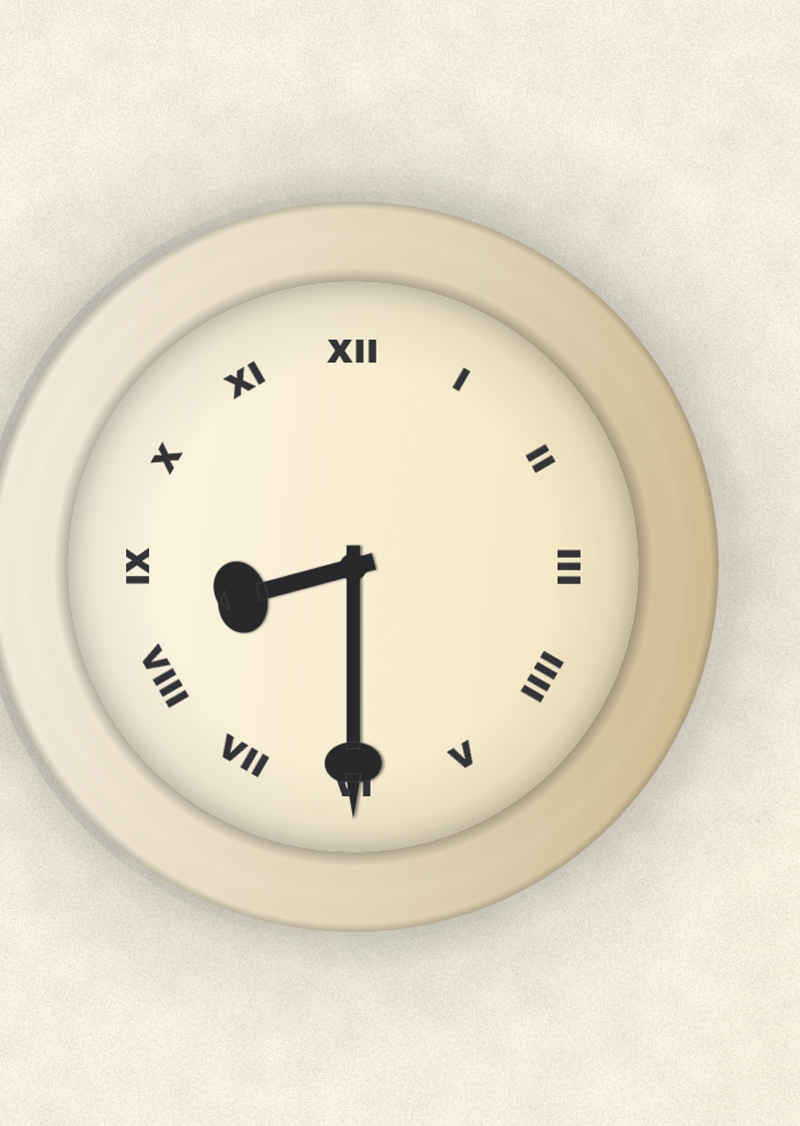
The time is 8:30
